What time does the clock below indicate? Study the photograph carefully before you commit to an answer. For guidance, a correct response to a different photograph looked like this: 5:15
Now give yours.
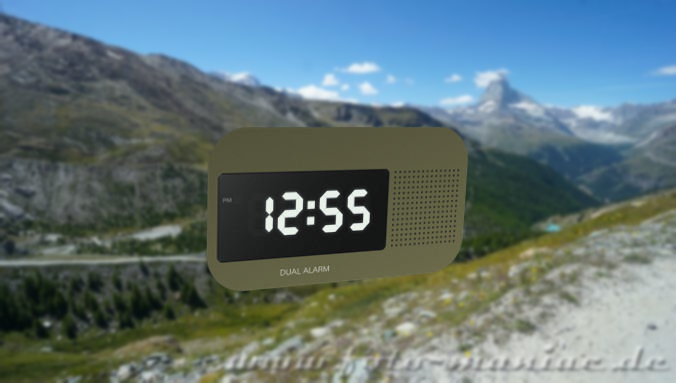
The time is 12:55
